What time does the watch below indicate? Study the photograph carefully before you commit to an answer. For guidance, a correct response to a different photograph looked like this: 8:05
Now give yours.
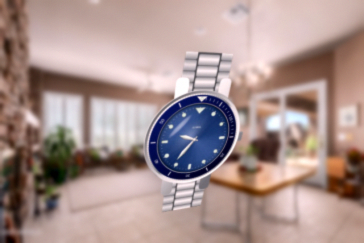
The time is 9:36
